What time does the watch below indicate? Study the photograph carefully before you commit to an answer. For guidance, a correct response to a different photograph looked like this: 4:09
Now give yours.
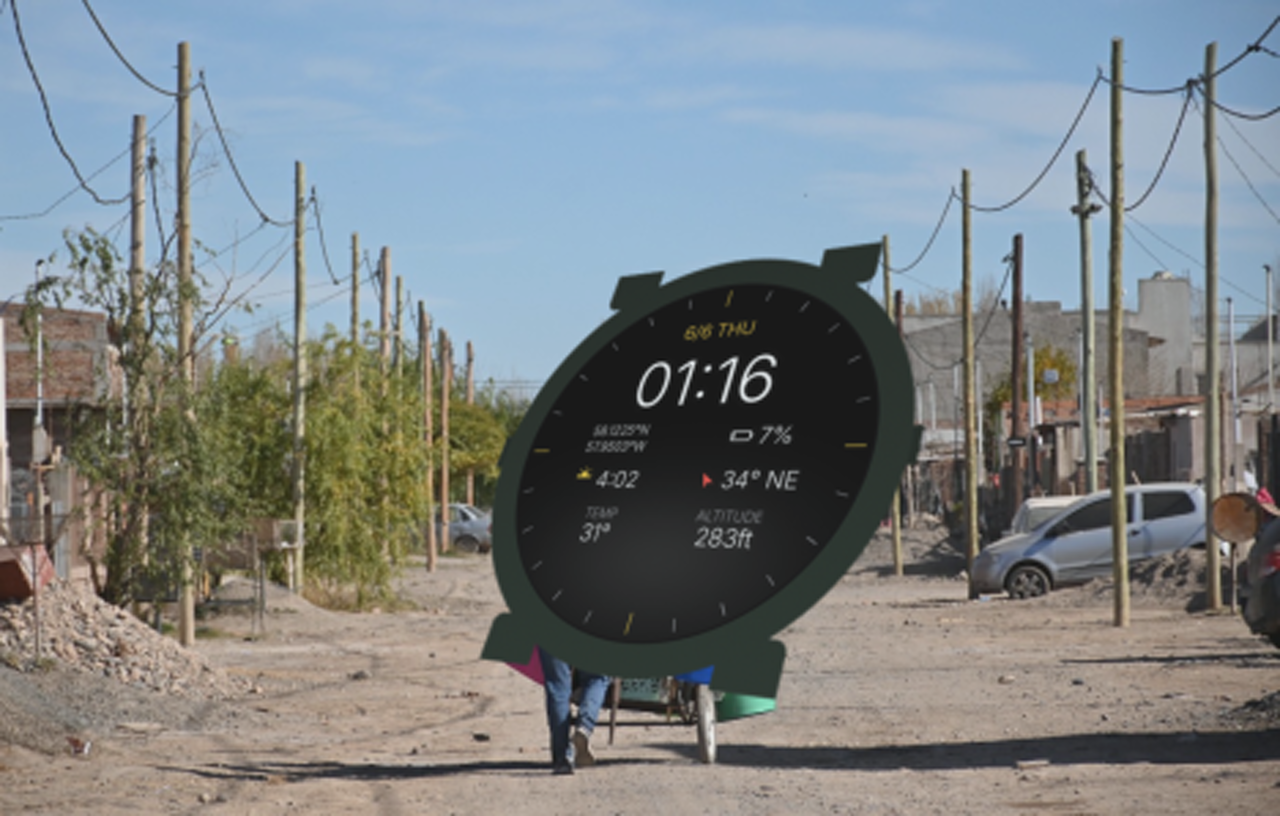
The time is 1:16
